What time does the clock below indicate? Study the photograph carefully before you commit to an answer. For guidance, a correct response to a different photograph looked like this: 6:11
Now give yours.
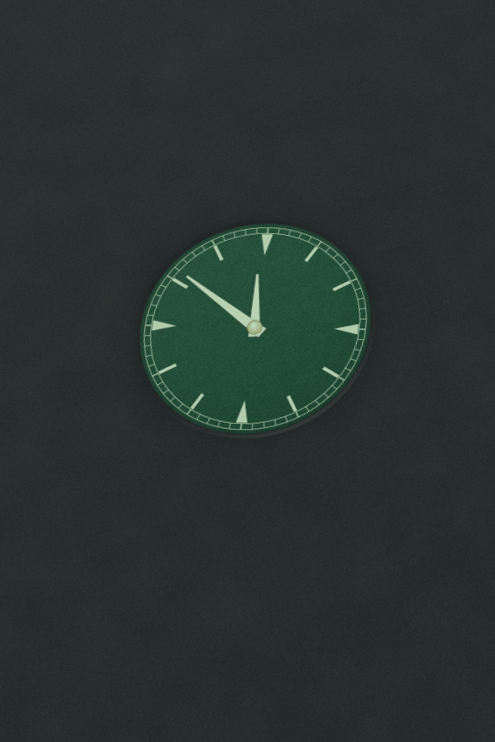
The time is 11:51
